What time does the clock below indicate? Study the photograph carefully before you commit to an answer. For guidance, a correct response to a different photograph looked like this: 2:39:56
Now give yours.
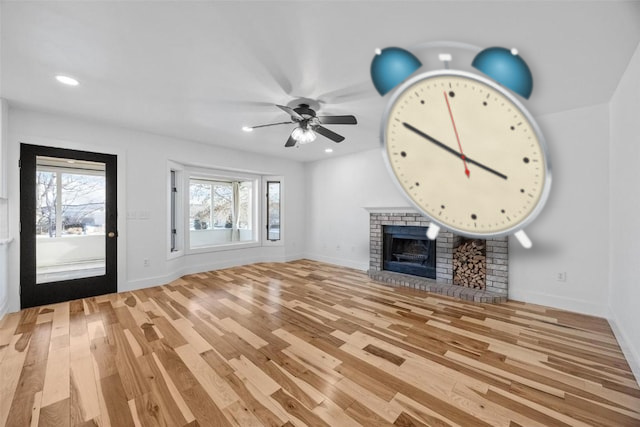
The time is 3:49:59
